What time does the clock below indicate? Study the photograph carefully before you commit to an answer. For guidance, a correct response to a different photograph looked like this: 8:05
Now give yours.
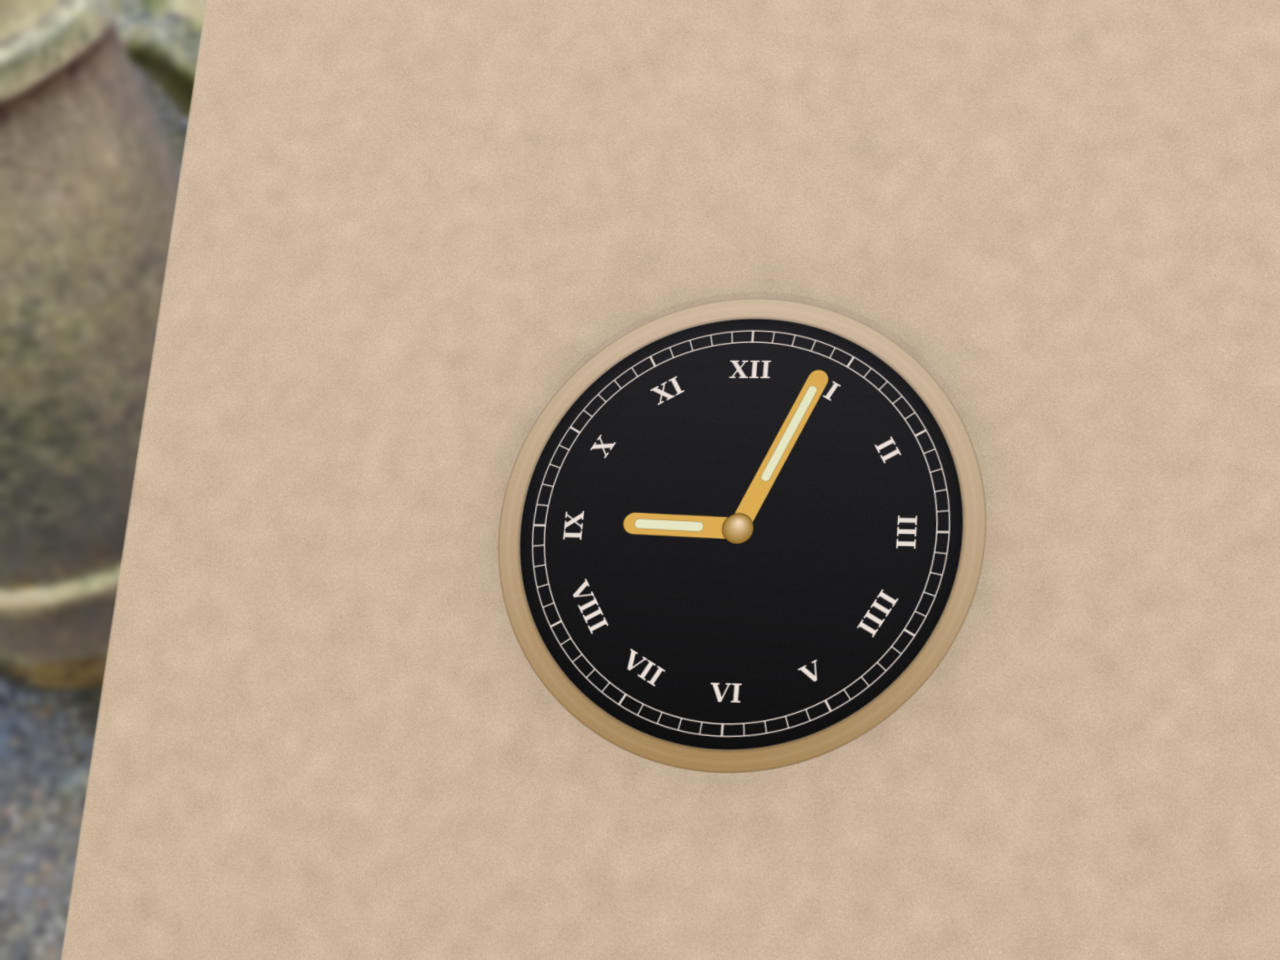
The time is 9:04
